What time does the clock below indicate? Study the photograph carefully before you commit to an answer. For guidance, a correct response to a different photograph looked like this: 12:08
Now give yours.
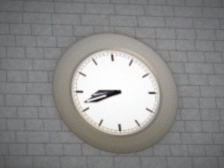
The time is 8:42
